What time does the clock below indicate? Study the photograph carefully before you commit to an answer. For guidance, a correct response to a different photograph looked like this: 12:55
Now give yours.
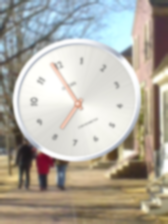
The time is 7:59
